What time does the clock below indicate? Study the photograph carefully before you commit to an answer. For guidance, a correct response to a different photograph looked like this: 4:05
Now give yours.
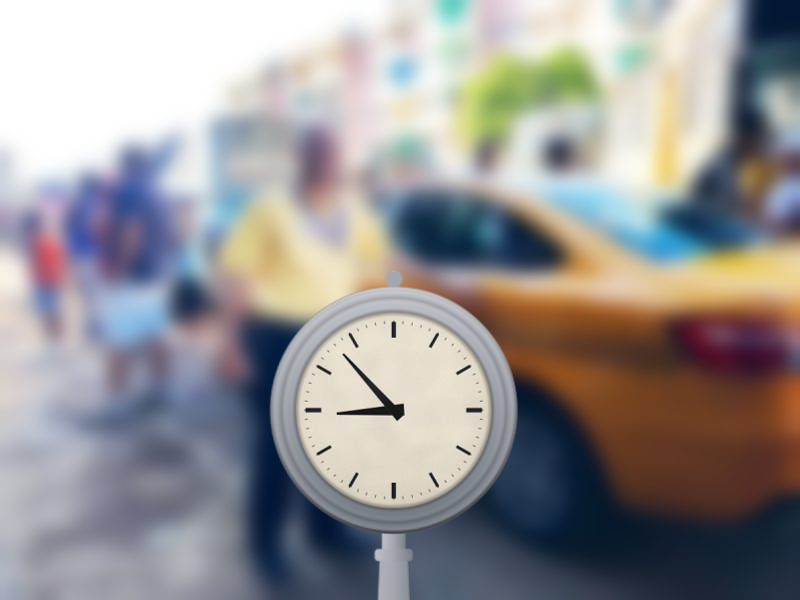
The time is 8:53
